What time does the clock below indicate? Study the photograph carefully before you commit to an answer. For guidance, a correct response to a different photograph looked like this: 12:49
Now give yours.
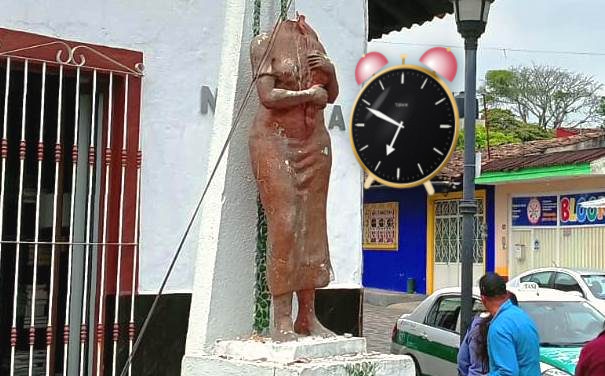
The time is 6:49
